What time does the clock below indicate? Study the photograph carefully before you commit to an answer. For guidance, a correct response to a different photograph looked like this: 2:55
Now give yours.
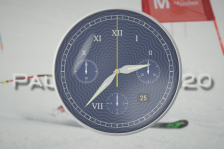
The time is 2:37
